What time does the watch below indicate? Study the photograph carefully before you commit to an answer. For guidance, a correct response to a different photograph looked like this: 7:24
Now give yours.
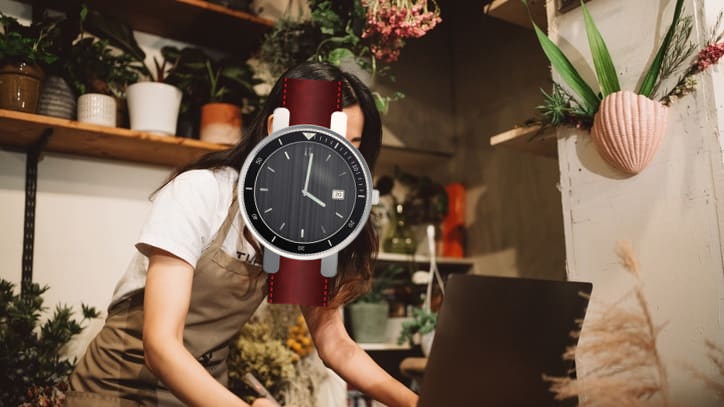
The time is 4:01
